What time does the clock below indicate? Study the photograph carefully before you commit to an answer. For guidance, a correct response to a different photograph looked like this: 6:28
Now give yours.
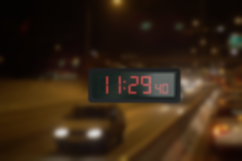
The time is 11:29
